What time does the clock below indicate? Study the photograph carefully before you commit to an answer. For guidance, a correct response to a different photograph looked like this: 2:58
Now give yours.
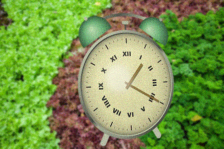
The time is 1:20
